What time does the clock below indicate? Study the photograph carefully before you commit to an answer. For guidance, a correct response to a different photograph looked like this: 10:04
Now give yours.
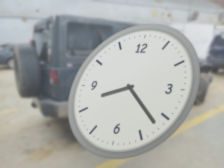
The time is 8:22
